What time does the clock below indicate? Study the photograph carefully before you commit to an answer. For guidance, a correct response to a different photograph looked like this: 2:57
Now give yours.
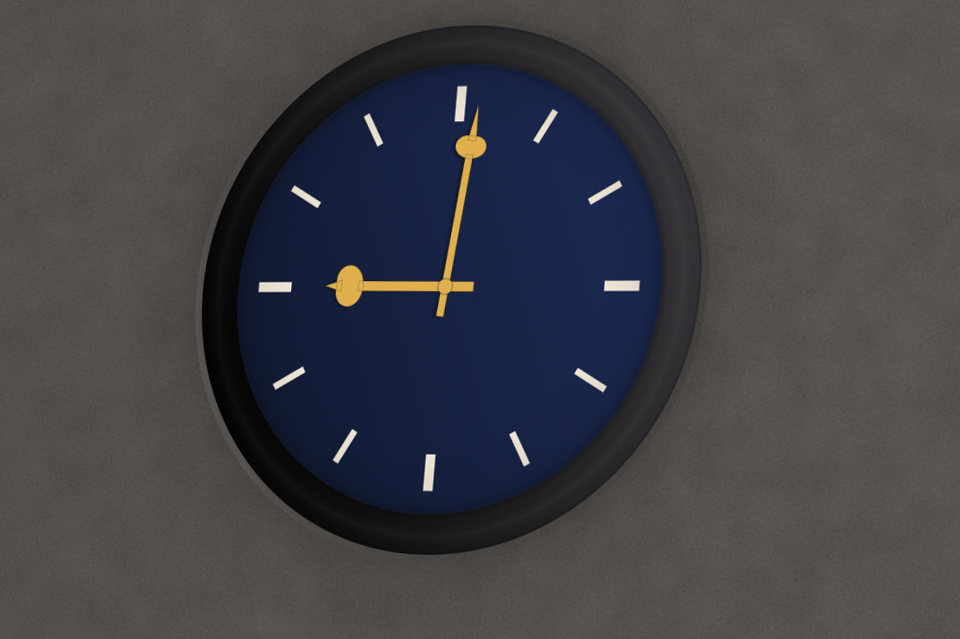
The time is 9:01
